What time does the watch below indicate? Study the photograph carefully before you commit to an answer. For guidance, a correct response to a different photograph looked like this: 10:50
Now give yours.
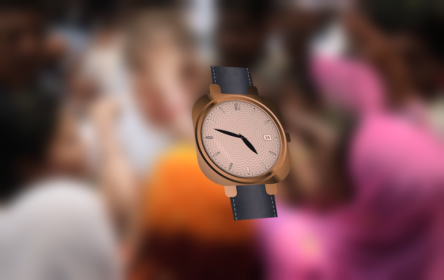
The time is 4:48
